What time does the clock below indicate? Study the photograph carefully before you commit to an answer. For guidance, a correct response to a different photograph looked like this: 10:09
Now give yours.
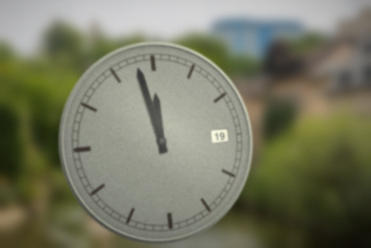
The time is 11:58
